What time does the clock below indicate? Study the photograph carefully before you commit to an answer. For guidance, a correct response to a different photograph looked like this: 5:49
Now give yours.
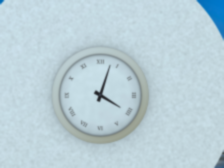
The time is 4:03
